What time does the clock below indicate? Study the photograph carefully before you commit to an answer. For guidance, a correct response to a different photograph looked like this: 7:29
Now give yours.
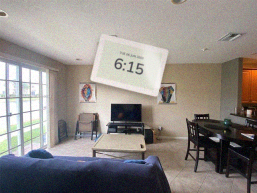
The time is 6:15
